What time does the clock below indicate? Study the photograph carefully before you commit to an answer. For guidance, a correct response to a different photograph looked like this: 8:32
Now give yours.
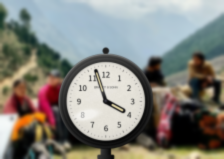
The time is 3:57
